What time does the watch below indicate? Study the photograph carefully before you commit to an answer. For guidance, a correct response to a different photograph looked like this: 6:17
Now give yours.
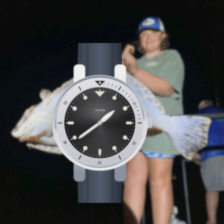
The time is 1:39
